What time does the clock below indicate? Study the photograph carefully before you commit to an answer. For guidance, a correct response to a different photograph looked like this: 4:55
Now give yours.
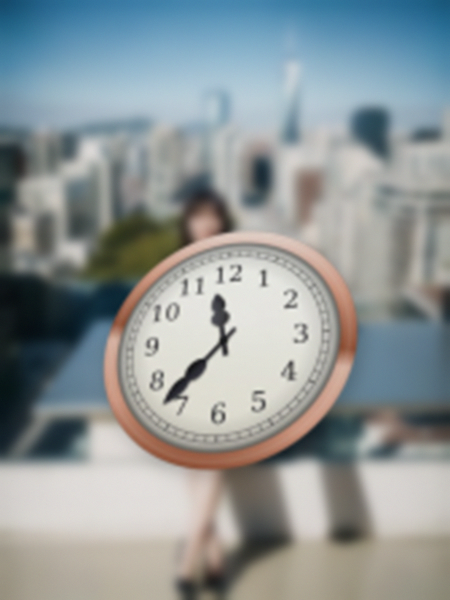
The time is 11:37
